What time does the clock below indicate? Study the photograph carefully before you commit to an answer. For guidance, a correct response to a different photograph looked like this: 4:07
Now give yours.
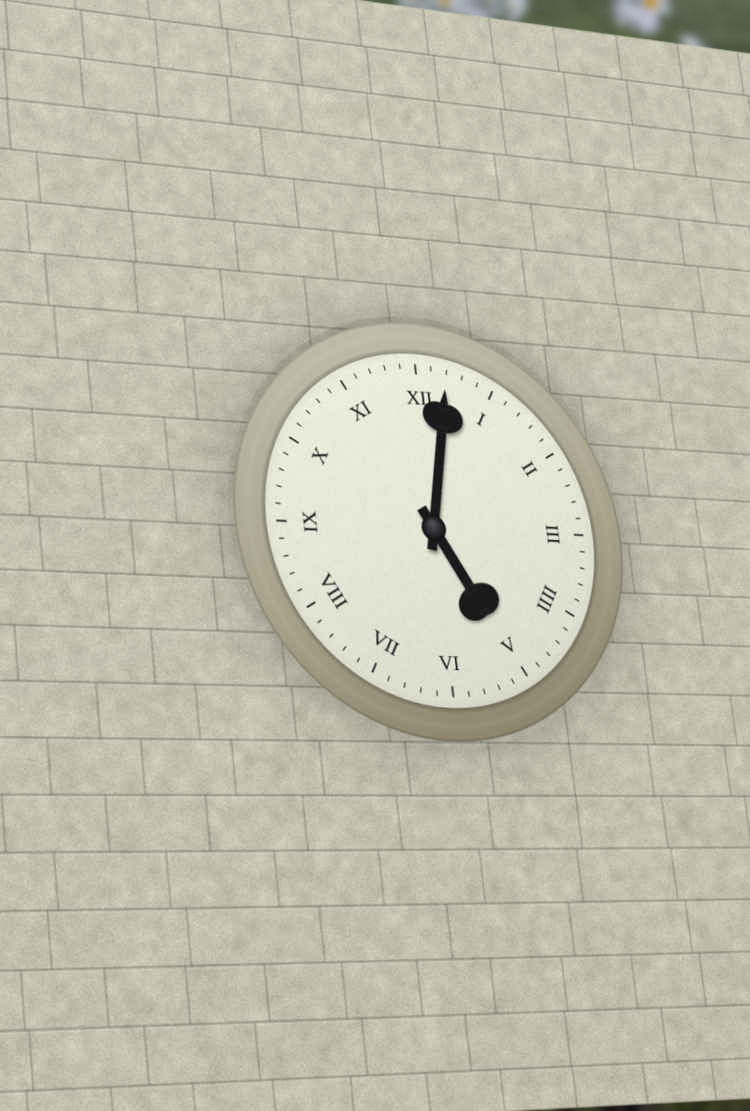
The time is 5:02
